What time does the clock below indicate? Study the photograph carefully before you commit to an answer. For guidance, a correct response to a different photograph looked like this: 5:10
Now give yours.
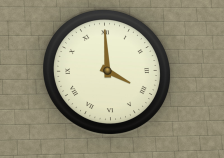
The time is 4:00
